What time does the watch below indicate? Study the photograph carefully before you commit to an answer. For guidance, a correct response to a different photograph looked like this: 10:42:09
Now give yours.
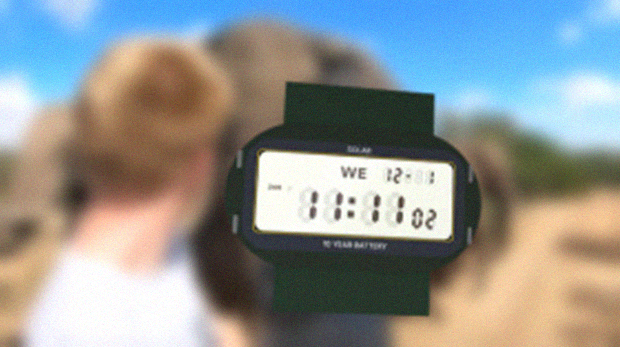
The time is 11:11:02
